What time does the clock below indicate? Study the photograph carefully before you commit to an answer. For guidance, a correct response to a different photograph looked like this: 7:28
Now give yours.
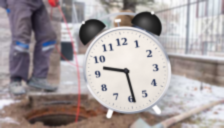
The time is 9:29
